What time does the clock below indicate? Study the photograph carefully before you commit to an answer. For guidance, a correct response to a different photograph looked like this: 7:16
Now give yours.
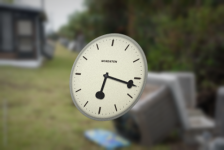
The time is 6:17
